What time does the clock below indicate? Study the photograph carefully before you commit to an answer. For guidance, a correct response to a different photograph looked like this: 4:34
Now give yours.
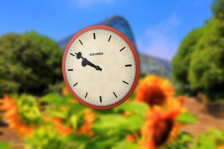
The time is 9:51
